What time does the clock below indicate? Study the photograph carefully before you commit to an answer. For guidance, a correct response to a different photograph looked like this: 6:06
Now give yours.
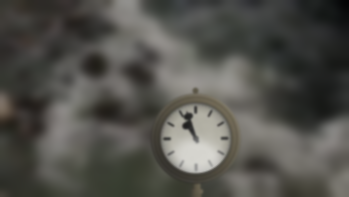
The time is 10:57
